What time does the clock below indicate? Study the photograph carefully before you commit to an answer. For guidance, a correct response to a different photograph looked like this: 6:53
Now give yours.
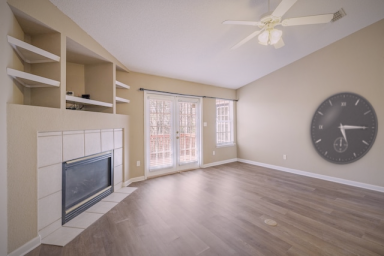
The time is 5:15
